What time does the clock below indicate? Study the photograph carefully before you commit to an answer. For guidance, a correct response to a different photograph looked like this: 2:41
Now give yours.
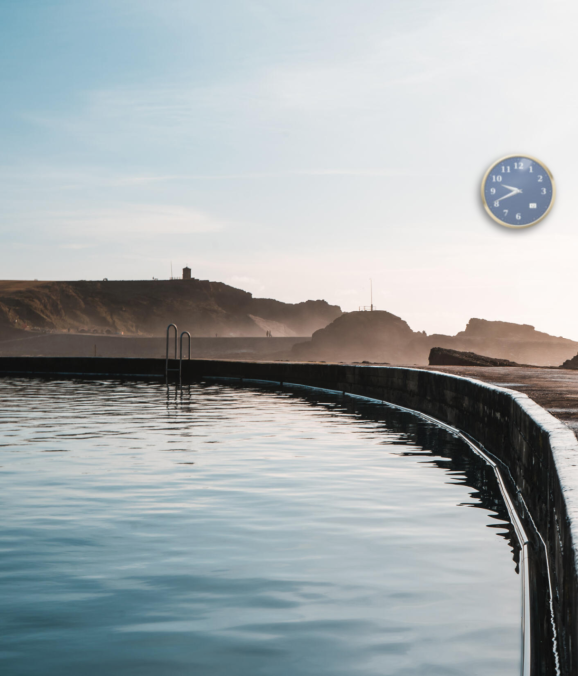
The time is 9:41
